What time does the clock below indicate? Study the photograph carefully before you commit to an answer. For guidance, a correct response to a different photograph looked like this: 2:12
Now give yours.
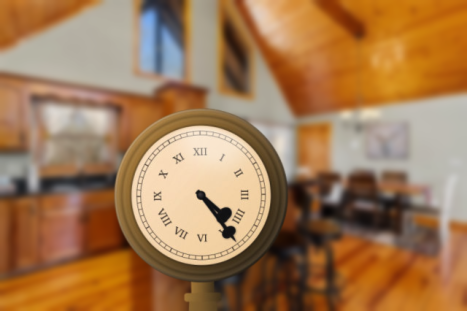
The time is 4:24
